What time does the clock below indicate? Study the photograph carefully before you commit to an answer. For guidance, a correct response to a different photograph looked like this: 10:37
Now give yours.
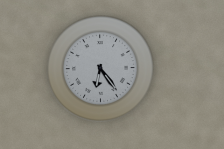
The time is 6:24
